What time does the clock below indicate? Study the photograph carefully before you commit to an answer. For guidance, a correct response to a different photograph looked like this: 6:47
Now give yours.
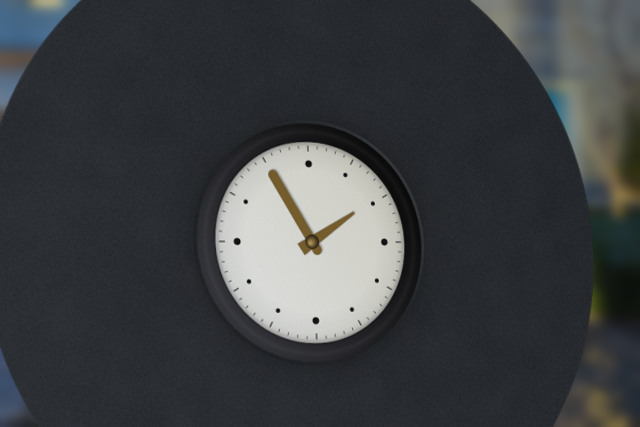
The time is 1:55
